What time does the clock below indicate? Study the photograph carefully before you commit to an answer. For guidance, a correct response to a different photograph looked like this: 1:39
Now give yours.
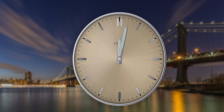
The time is 12:02
